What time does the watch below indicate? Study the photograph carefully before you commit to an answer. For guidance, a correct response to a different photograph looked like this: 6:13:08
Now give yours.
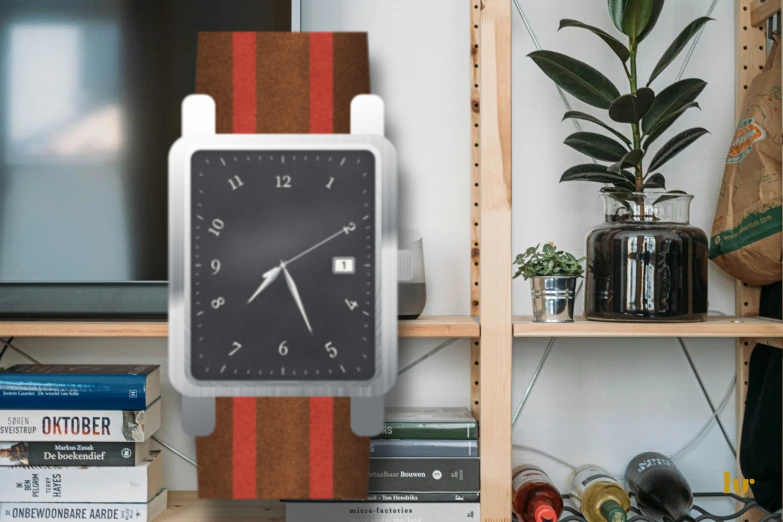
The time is 7:26:10
